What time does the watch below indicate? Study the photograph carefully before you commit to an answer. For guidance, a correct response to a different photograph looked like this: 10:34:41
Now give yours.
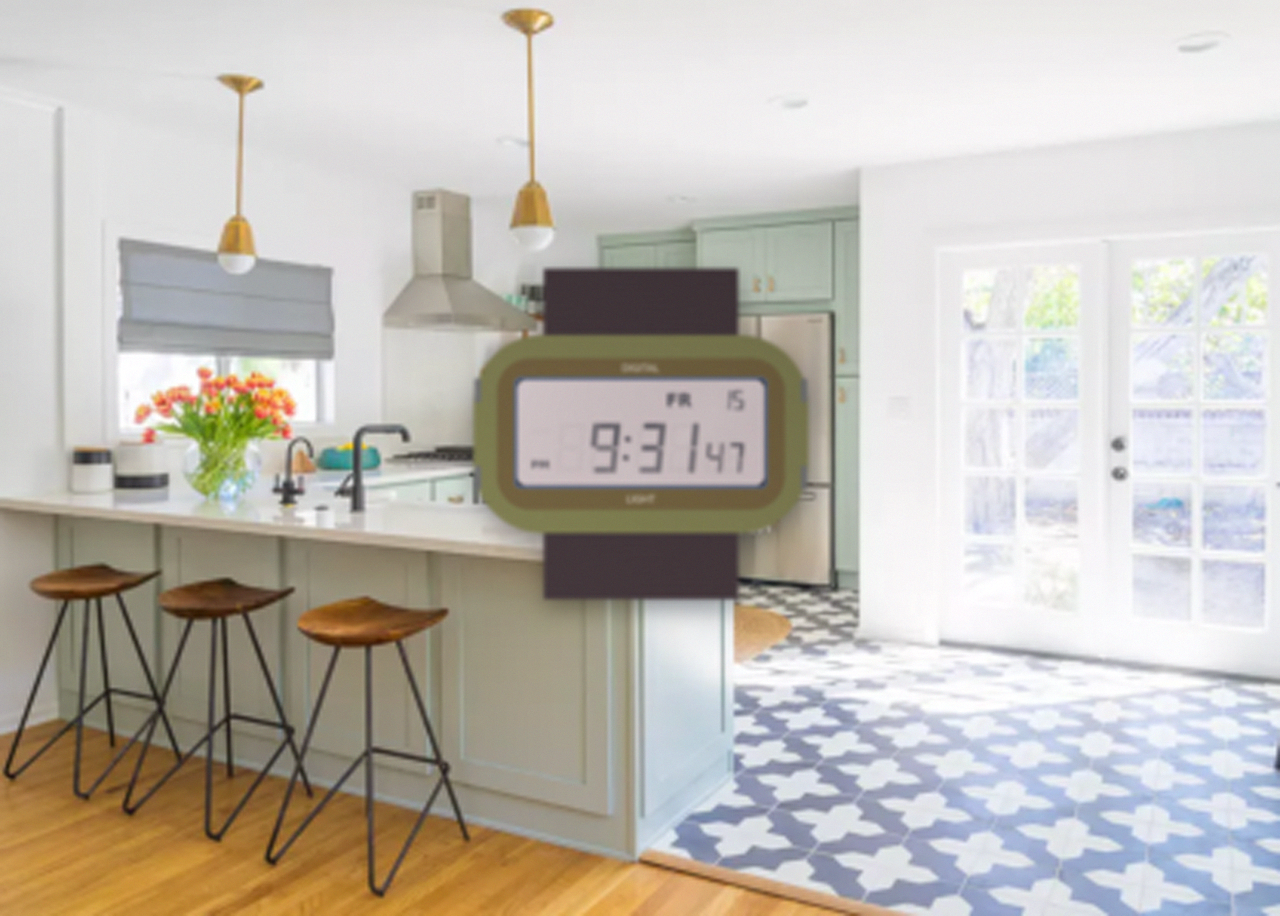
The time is 9:31:47
